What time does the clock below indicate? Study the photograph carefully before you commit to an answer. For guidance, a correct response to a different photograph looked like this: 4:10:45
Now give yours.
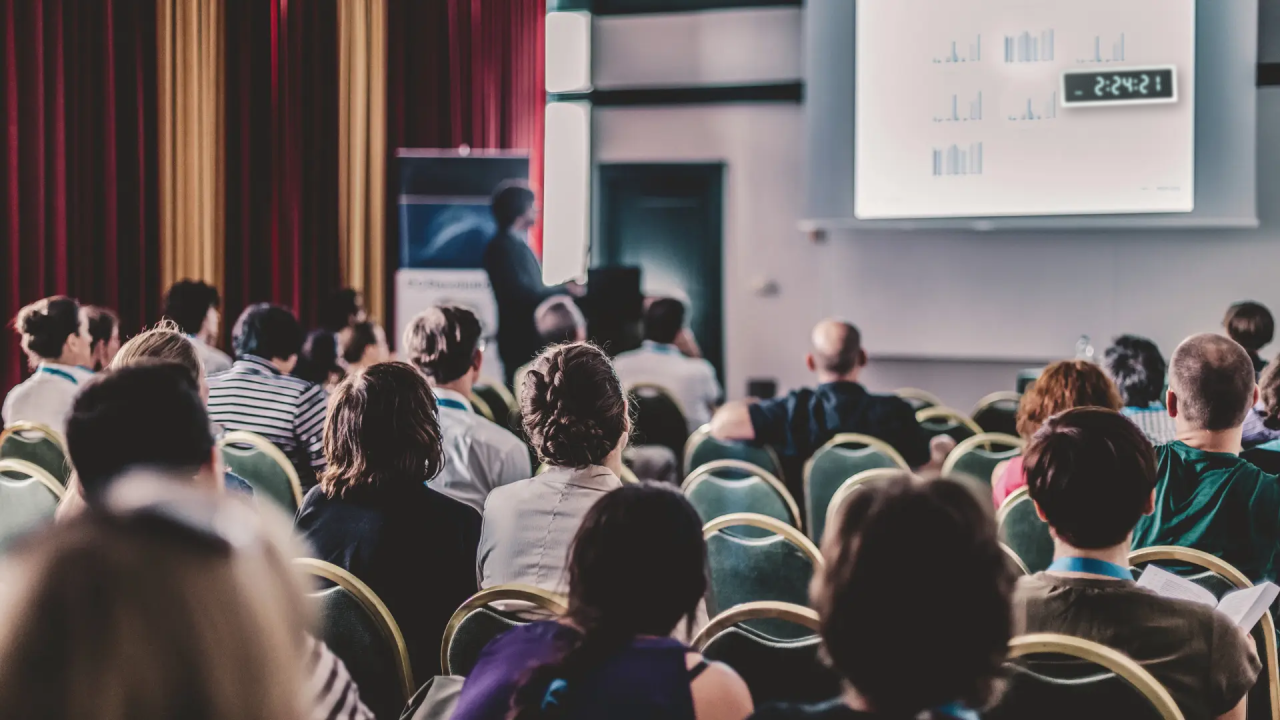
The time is 2:24:21
